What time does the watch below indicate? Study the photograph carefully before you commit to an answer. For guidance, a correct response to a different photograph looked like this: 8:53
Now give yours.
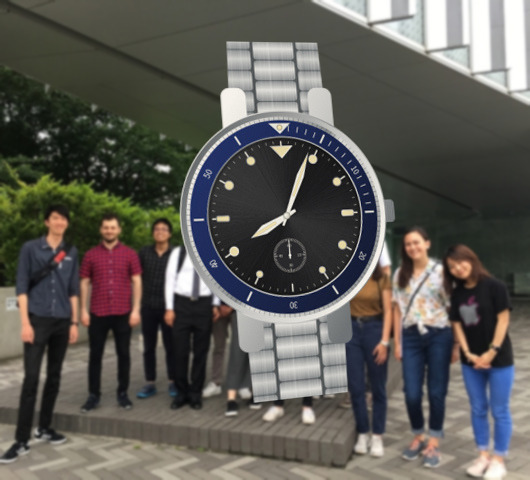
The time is 8:04
